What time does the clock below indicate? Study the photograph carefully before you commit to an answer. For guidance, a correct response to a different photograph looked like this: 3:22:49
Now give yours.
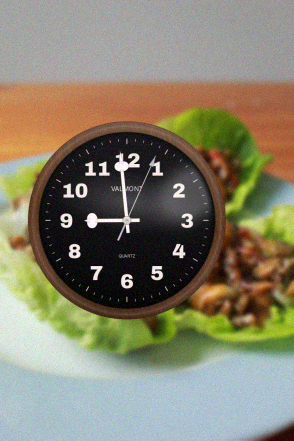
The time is 8:59:04
